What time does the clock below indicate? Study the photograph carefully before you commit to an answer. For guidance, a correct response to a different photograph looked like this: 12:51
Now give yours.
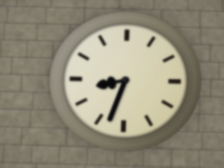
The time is 8:33
